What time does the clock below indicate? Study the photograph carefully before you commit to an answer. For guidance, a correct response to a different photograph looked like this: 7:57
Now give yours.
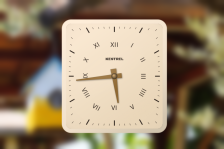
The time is 5:44
